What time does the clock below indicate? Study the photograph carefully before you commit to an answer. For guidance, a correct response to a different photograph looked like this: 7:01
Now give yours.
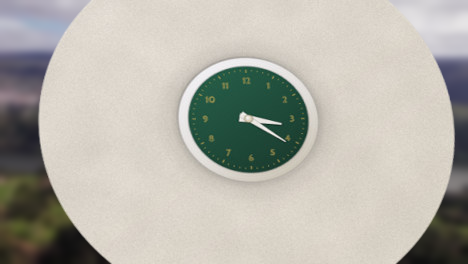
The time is 3:21
